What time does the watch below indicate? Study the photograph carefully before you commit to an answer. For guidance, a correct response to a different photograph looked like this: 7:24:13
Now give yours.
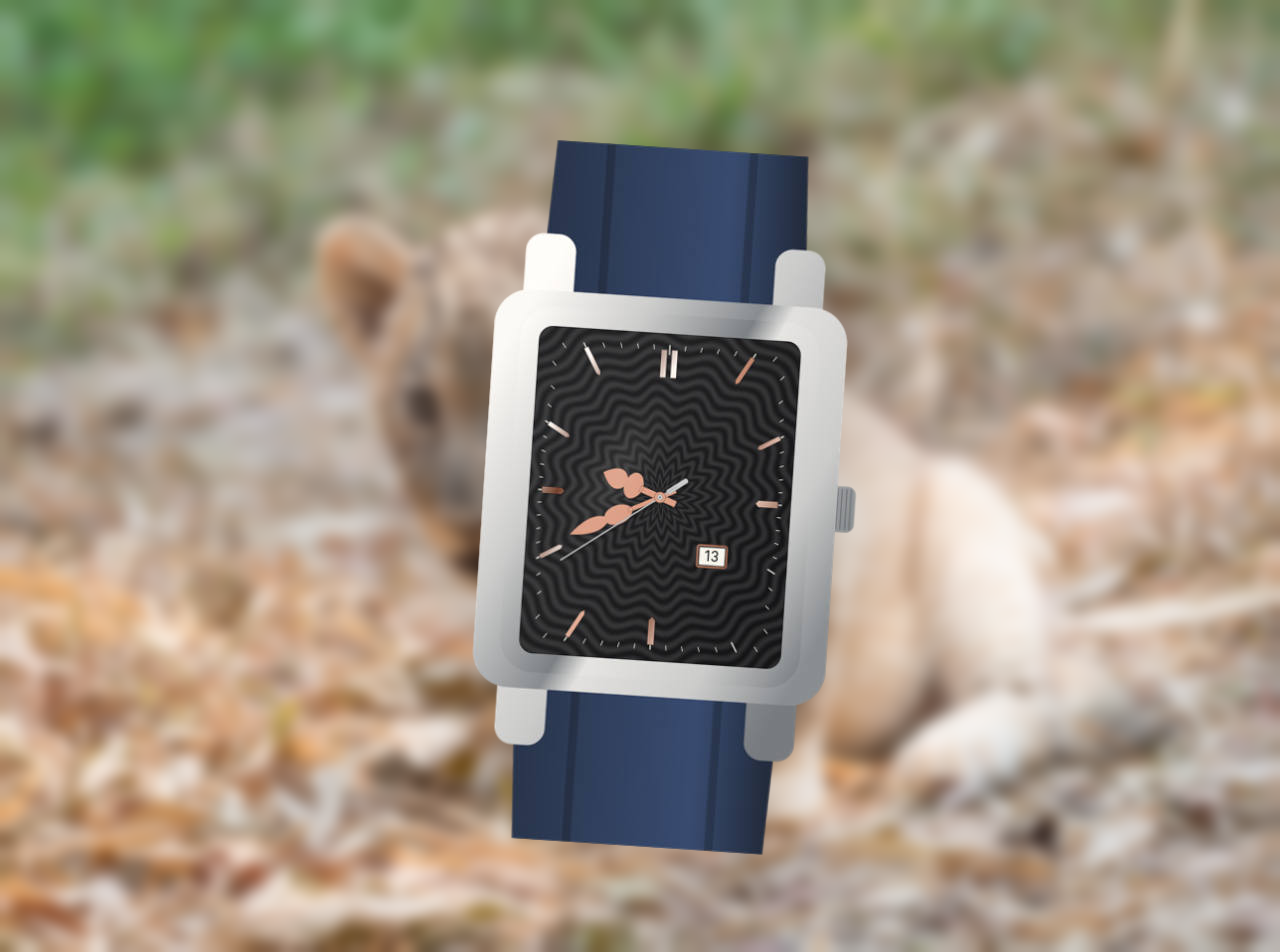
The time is 9:40:39
